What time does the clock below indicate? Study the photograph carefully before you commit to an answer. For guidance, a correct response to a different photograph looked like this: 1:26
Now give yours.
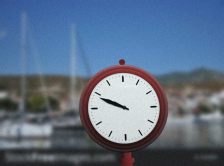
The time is 9:49
